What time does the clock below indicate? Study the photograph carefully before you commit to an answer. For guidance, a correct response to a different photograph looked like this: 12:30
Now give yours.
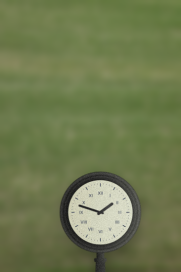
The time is 1:48
